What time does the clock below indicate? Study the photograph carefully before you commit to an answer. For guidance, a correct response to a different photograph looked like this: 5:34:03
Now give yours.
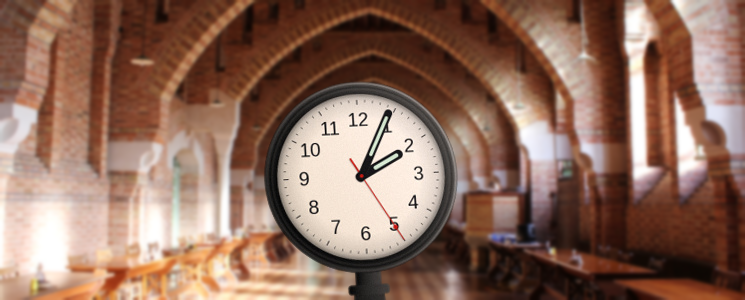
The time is 2:04:25
